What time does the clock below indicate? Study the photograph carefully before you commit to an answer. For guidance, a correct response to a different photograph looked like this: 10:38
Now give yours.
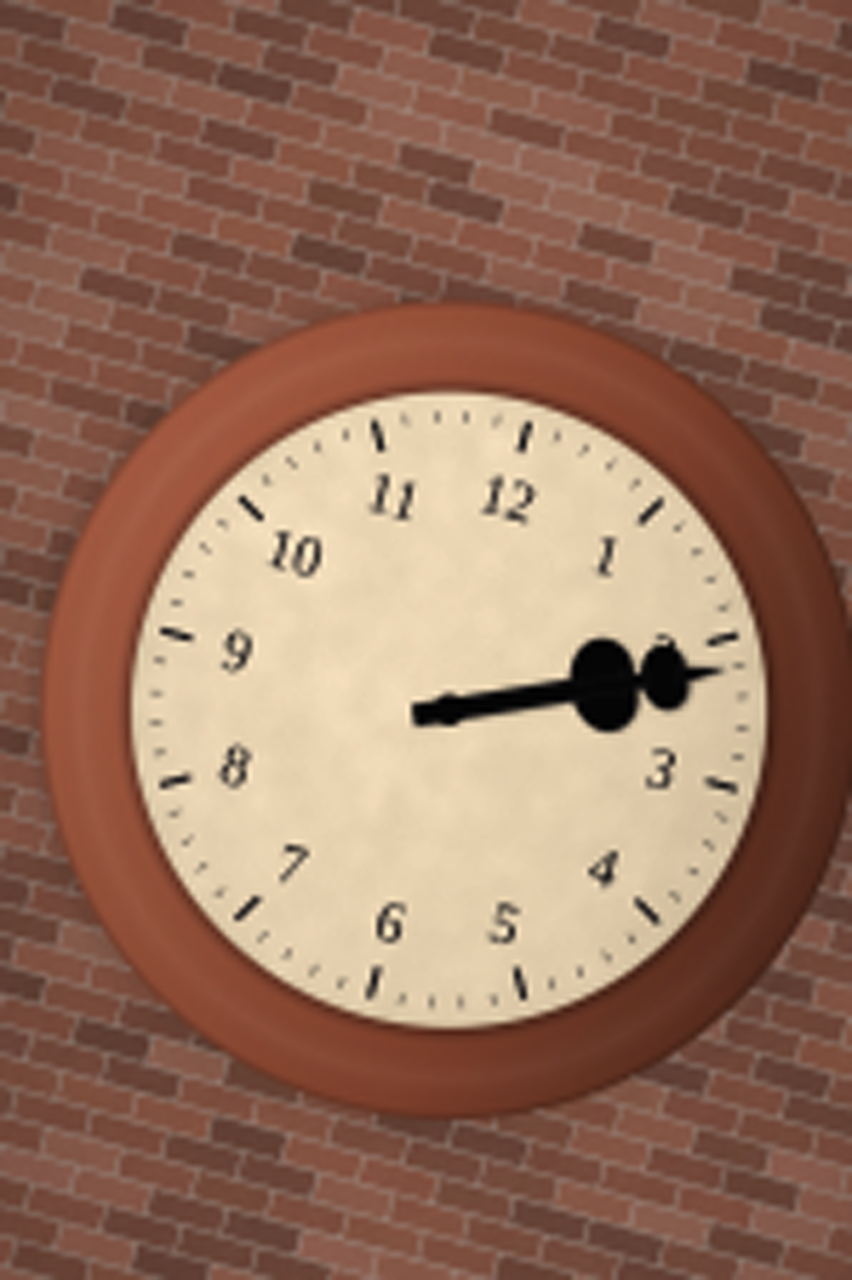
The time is 2:11
